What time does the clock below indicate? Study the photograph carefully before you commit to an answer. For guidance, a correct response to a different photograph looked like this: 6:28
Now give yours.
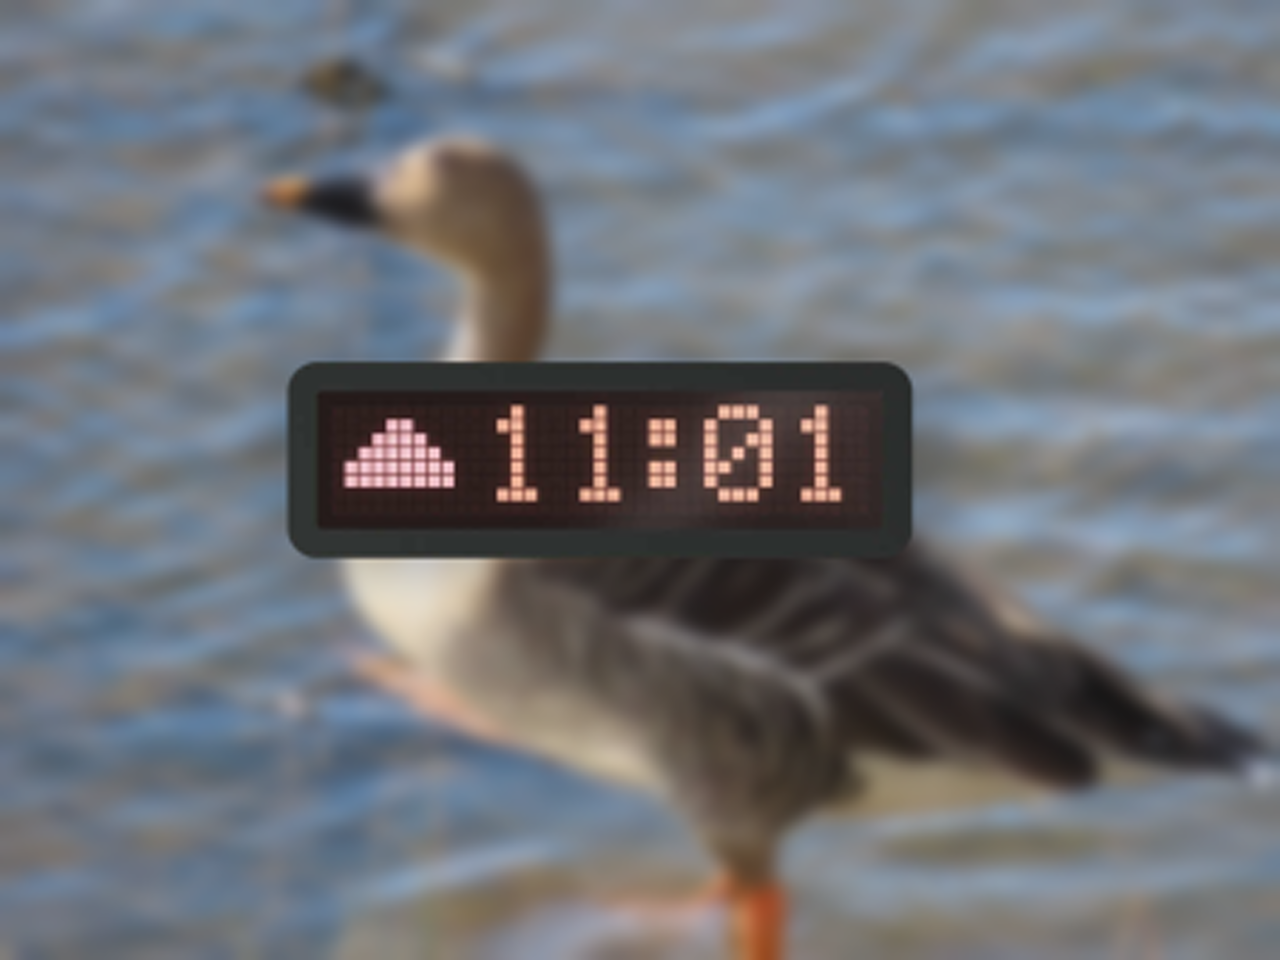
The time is 11:01
